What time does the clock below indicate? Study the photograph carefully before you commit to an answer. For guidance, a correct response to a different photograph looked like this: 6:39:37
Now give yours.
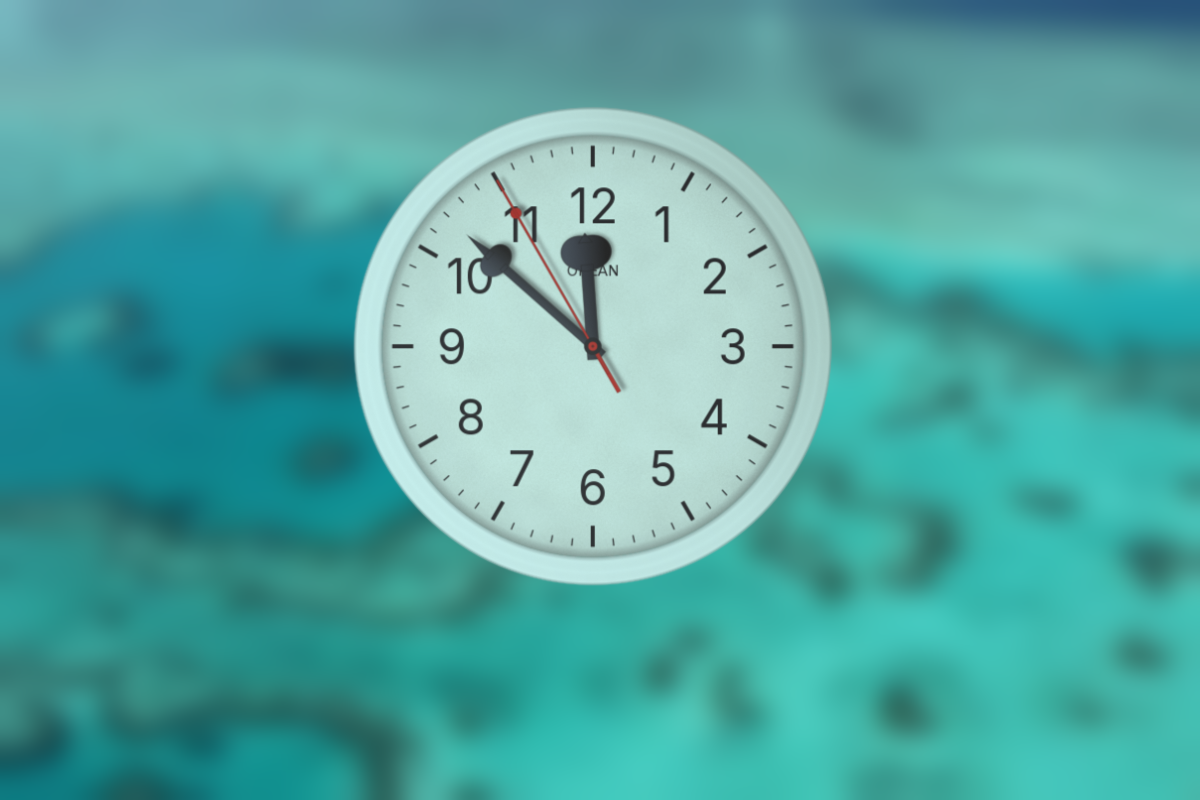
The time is 11:51:55
